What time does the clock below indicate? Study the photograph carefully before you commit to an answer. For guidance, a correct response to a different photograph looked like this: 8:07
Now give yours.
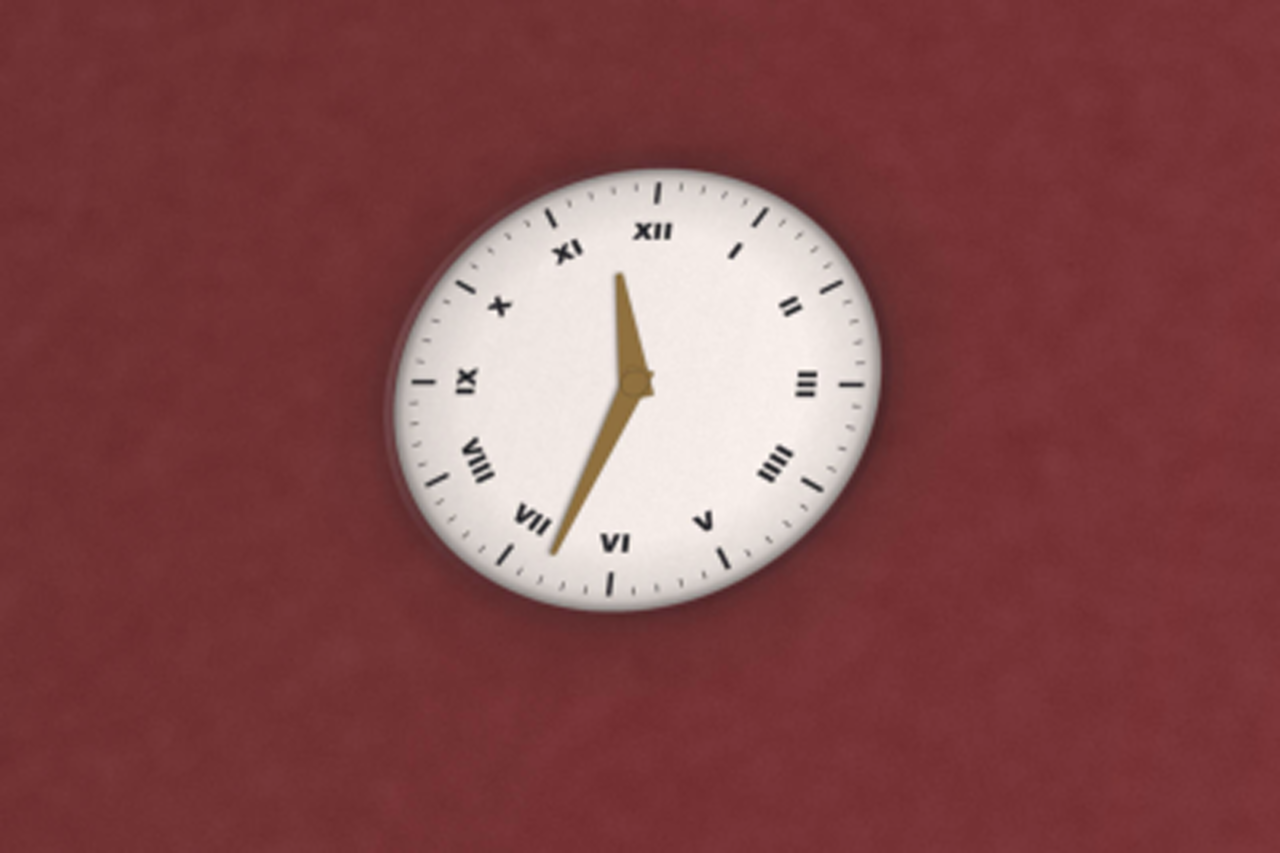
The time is 11:33
